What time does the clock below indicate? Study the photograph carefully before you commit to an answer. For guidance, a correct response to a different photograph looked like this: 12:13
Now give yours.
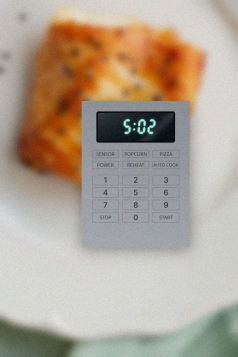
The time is 5:02
